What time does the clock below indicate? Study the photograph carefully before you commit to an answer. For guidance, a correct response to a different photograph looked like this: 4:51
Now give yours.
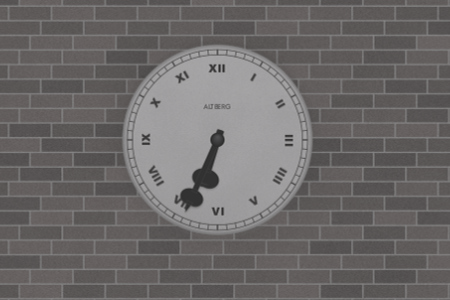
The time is 6:34
